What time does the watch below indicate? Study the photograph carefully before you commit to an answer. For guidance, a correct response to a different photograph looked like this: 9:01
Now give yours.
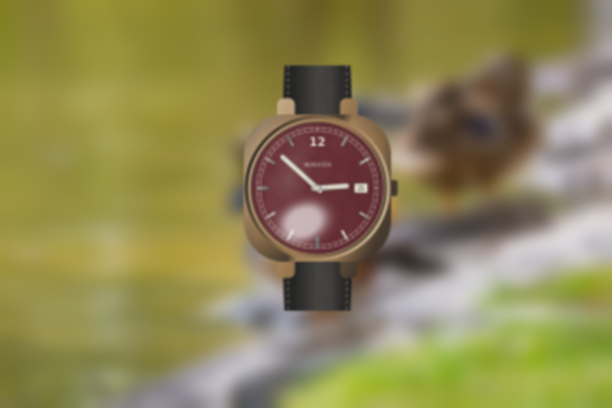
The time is 2:52
